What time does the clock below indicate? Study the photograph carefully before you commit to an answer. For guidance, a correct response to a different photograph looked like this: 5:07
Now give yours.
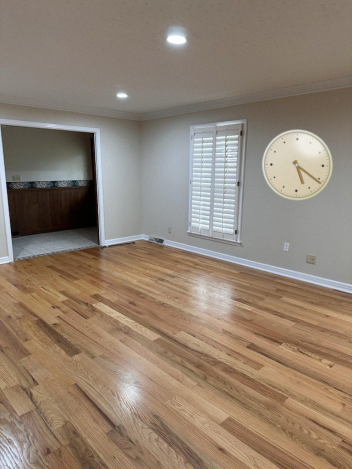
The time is 5:21
